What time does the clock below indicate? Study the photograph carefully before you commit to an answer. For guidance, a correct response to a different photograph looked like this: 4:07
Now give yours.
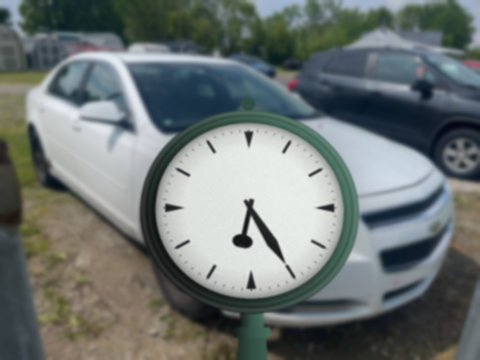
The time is 6:25
